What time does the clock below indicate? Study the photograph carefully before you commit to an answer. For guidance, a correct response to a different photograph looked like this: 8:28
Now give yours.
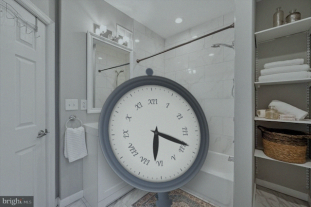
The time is 6:19
